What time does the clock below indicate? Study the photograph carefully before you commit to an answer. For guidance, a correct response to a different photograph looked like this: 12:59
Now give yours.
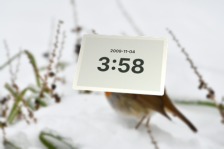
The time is 3:58
